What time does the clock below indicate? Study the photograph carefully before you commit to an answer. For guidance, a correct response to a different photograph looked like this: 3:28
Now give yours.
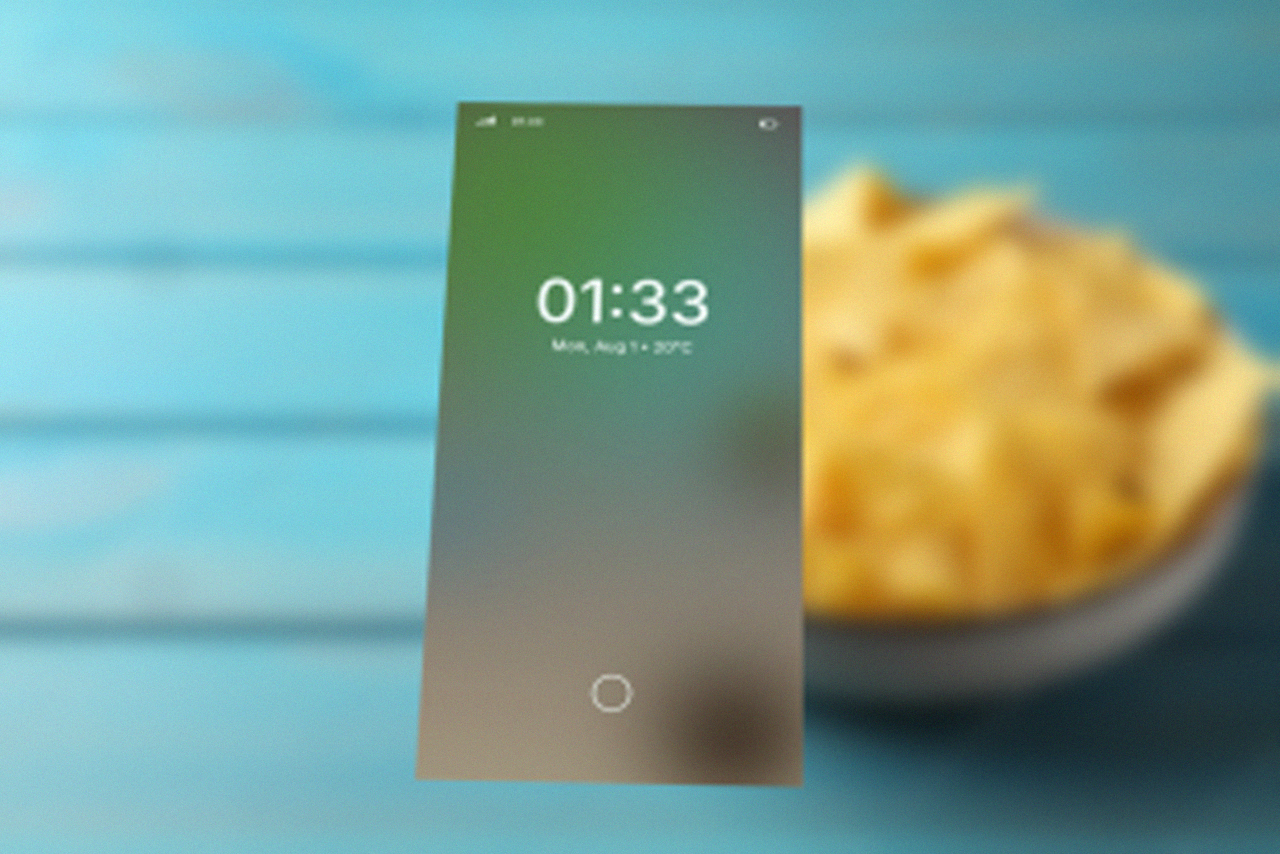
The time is 1:33
